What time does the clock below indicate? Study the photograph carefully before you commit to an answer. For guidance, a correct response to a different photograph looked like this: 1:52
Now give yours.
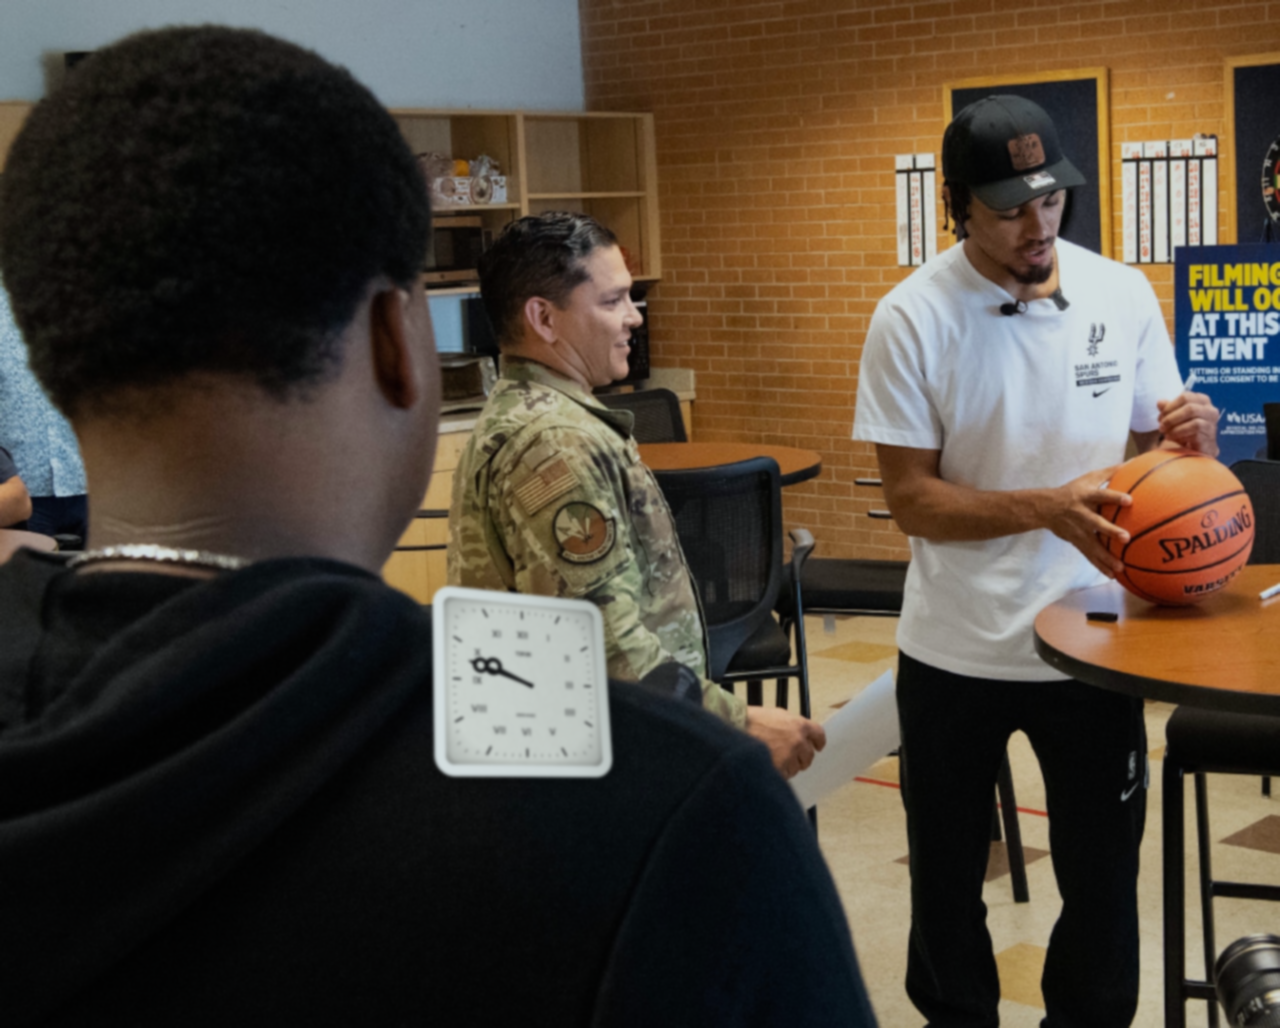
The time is 9:48
